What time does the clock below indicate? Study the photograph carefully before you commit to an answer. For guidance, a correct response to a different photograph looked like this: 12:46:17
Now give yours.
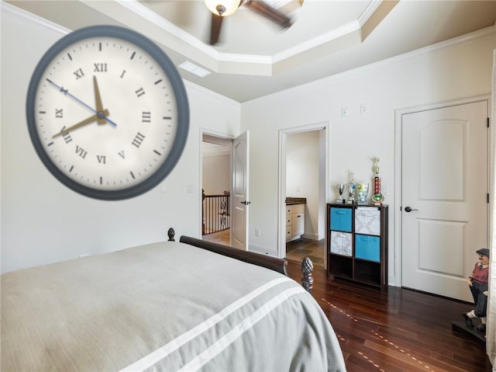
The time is 11:40:50
